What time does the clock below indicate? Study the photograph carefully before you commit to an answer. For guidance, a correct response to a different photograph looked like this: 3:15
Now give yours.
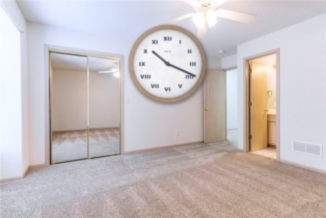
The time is 10:19
